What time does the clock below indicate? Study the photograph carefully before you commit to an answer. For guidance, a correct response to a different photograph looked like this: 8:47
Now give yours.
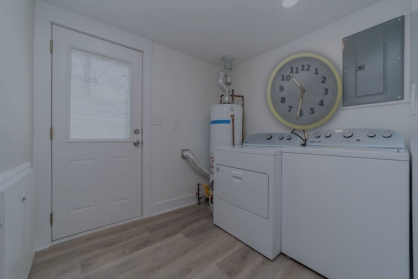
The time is 10:31
